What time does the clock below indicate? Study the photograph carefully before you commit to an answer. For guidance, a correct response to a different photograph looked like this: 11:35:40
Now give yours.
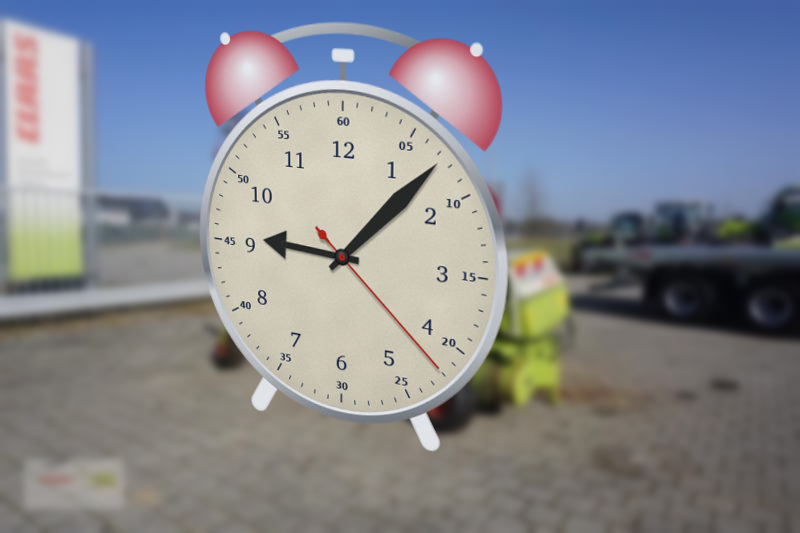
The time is 9:07:22
